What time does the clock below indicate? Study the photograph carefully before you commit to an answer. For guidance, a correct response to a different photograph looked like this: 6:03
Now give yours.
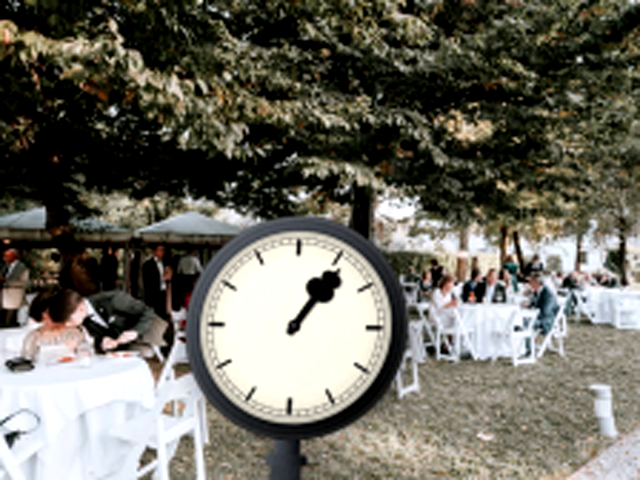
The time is 1:06
